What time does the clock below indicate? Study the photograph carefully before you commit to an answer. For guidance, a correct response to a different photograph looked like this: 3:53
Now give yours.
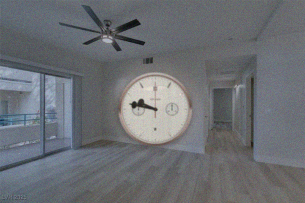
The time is 9:47
